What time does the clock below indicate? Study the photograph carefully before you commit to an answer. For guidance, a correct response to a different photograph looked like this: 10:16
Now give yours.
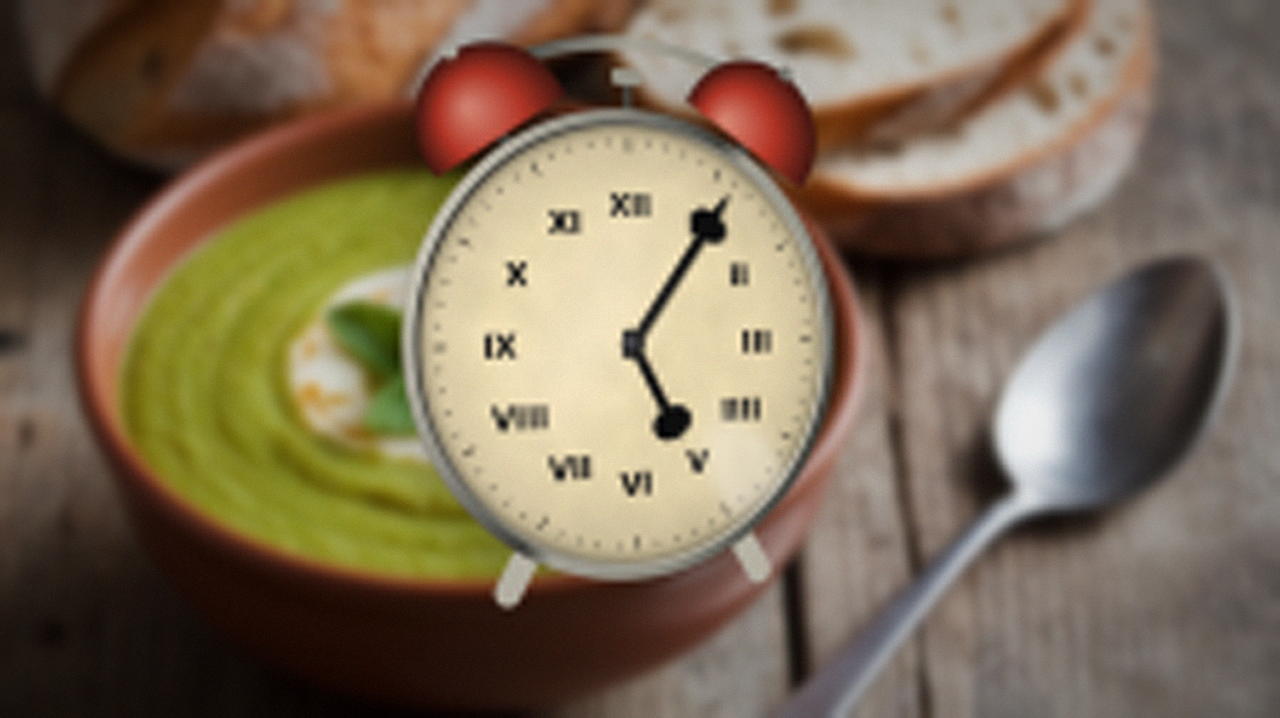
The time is 5:06
